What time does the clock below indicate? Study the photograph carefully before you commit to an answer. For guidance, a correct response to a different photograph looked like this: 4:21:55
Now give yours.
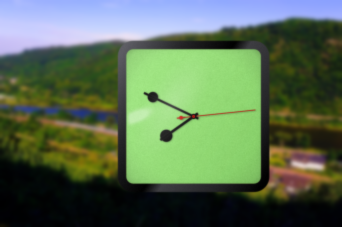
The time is 7:49:14
